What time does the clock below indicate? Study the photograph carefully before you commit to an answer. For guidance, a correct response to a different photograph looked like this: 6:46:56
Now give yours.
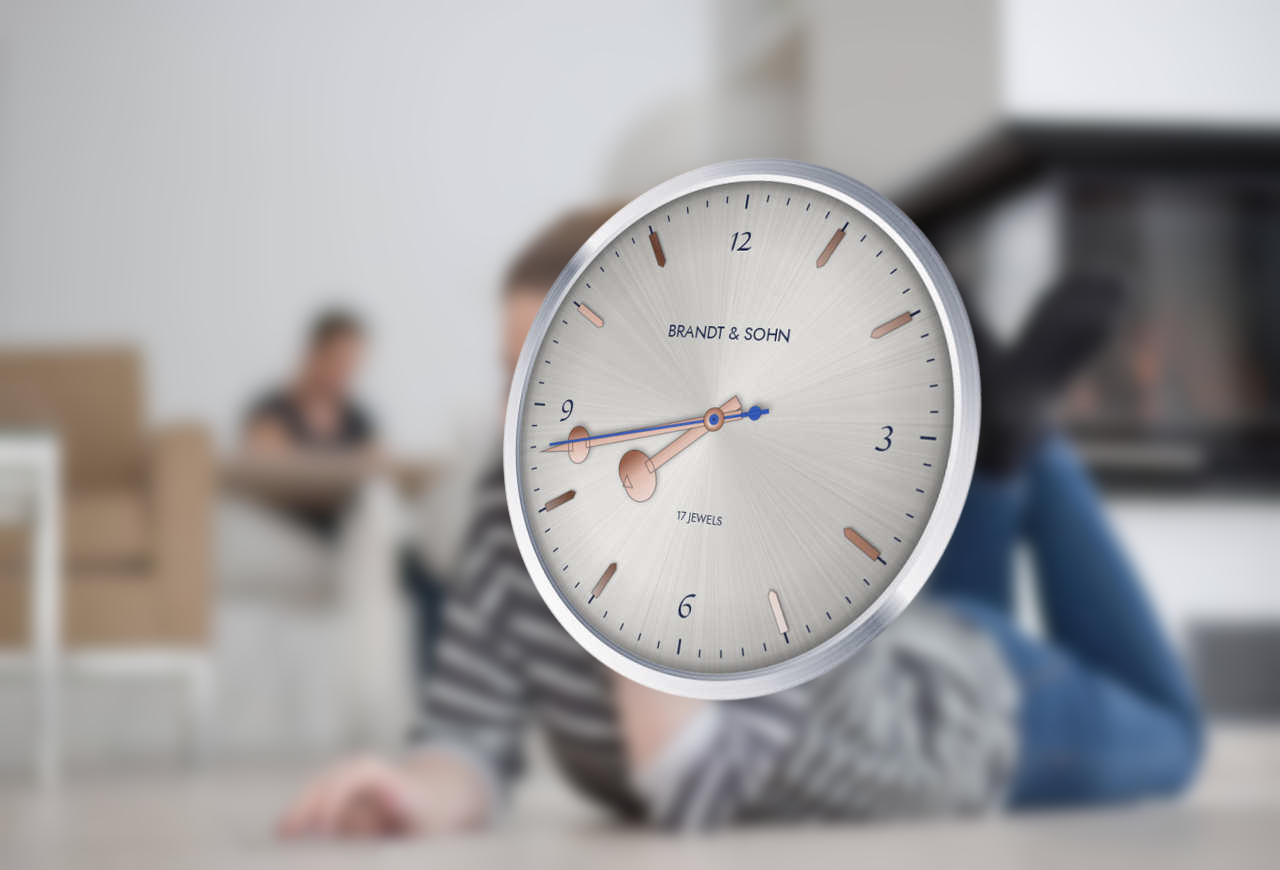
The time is 7:42:43
